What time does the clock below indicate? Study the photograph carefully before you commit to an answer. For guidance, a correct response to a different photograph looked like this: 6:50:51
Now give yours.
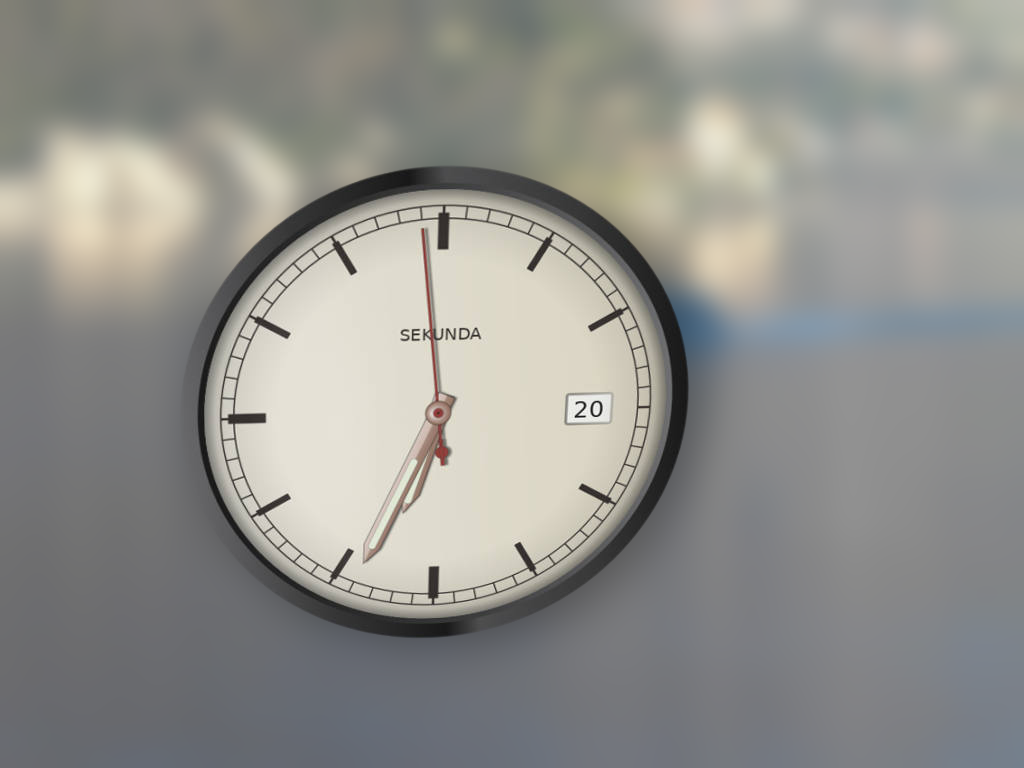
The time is 6:33:59
